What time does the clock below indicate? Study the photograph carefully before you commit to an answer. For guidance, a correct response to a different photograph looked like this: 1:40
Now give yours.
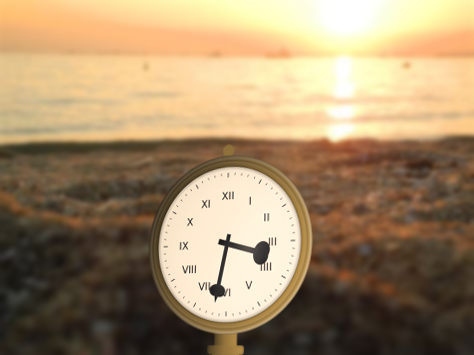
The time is 3:32
